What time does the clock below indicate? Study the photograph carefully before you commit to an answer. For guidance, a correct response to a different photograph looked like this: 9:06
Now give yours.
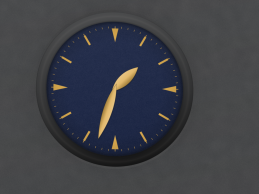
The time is 1:33
